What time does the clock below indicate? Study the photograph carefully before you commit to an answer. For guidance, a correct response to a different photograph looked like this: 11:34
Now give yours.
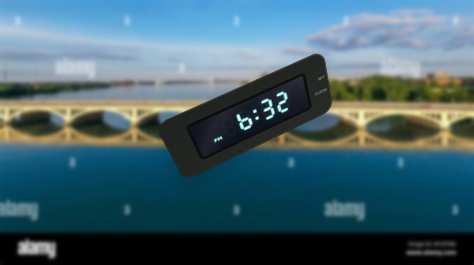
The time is 6:32
